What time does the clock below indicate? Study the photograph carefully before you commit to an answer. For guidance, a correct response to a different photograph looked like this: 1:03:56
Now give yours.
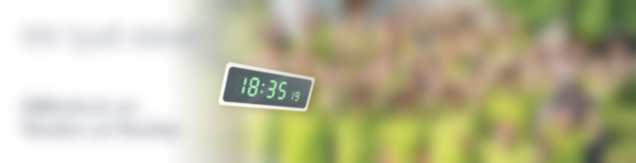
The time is 18:35:19
